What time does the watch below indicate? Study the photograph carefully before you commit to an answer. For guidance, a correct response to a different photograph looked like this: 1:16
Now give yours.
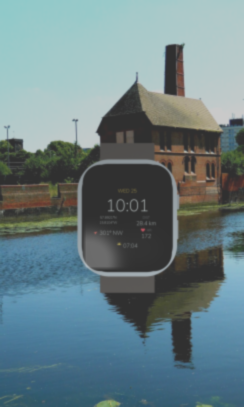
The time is 10:01
